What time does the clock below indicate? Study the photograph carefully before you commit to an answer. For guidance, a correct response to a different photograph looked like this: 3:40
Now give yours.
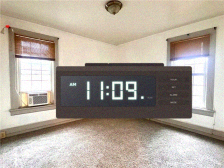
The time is 11:09
